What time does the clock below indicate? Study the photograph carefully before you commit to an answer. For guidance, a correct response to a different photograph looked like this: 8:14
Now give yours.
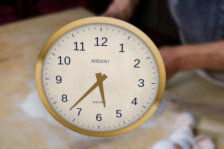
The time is 5:37
